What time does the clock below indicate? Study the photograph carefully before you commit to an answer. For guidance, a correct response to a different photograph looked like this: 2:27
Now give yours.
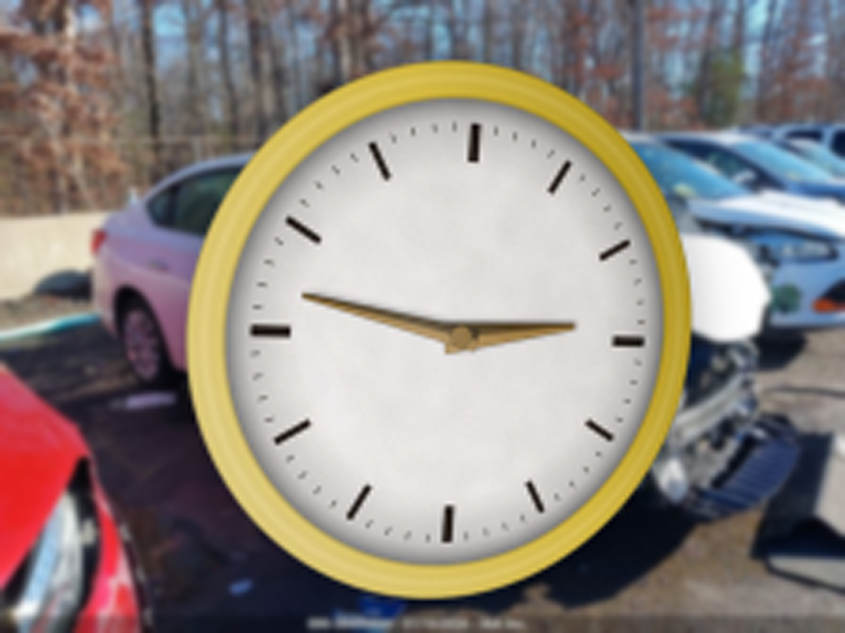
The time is 2:47
